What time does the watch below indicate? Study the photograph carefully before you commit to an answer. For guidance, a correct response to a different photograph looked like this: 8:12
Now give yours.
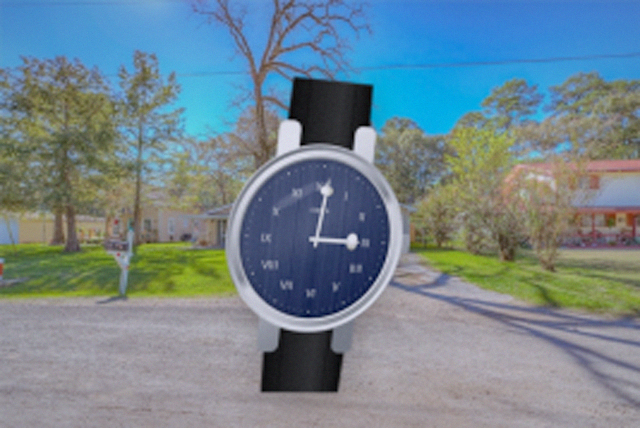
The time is 3:01
